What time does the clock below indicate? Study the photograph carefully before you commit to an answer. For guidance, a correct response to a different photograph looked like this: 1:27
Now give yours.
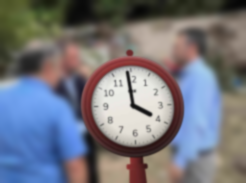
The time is 3:59
